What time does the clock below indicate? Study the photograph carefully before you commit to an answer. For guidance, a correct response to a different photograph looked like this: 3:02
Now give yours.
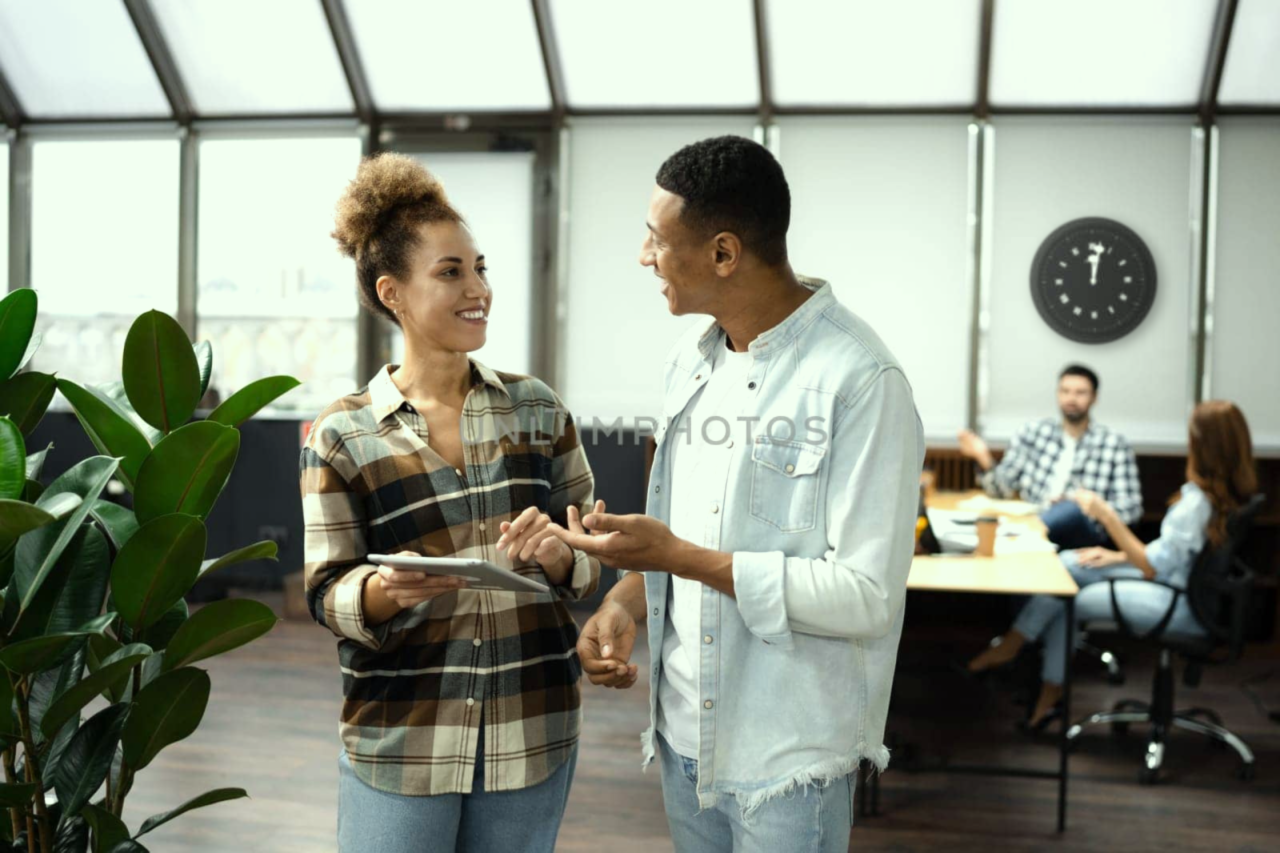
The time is 12:02
